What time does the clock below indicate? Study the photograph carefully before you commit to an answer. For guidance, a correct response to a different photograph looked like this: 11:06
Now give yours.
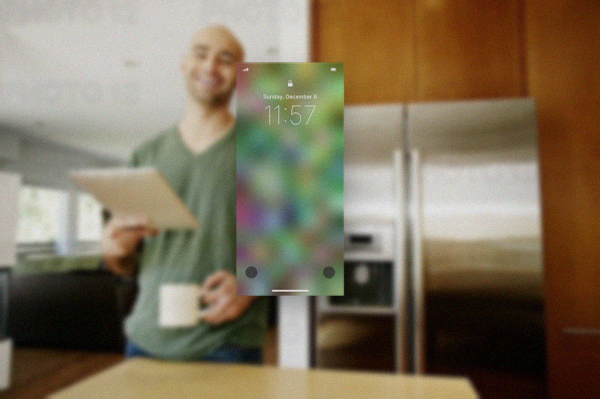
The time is 11:57
